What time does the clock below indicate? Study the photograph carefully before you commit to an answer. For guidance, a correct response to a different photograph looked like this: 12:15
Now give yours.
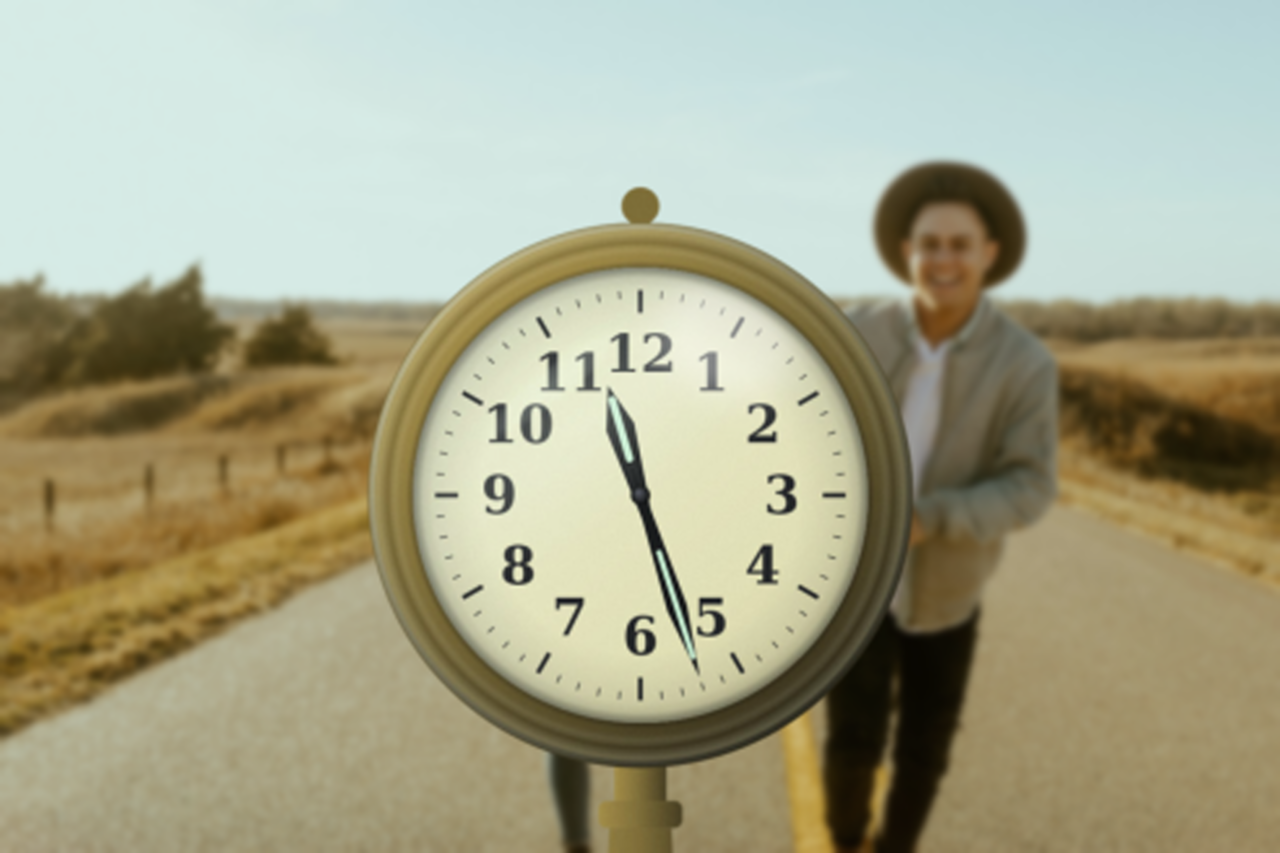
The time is 11:27
